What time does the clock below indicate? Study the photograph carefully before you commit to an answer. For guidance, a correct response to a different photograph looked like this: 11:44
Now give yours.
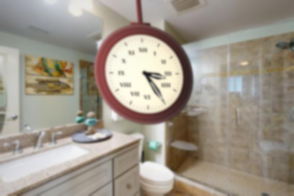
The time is 3:25
